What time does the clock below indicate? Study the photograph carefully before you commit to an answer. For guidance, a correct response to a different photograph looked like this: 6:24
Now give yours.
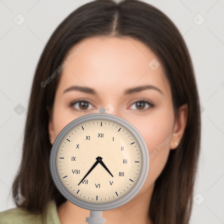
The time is 4:36
